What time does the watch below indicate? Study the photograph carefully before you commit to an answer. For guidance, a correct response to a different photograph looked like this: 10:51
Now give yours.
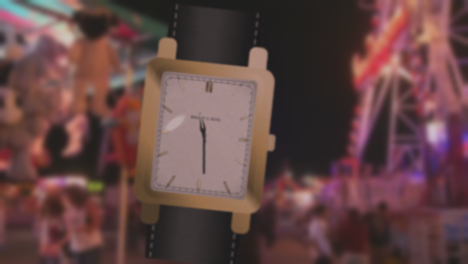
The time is 11:29
